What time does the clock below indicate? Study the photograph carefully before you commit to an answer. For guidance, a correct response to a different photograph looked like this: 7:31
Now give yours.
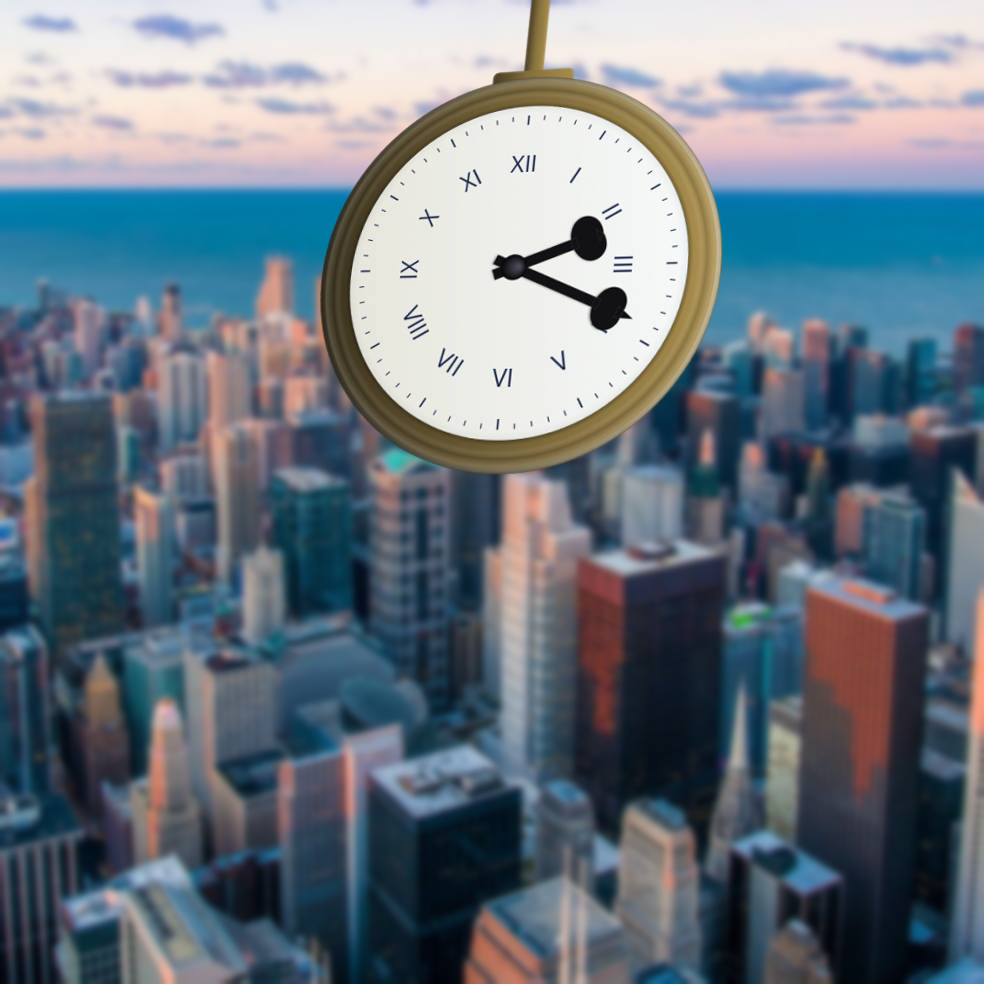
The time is 2:19
